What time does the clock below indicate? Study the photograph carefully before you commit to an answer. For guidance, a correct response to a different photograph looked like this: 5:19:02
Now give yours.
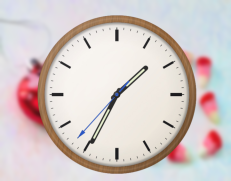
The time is 1:34:37
